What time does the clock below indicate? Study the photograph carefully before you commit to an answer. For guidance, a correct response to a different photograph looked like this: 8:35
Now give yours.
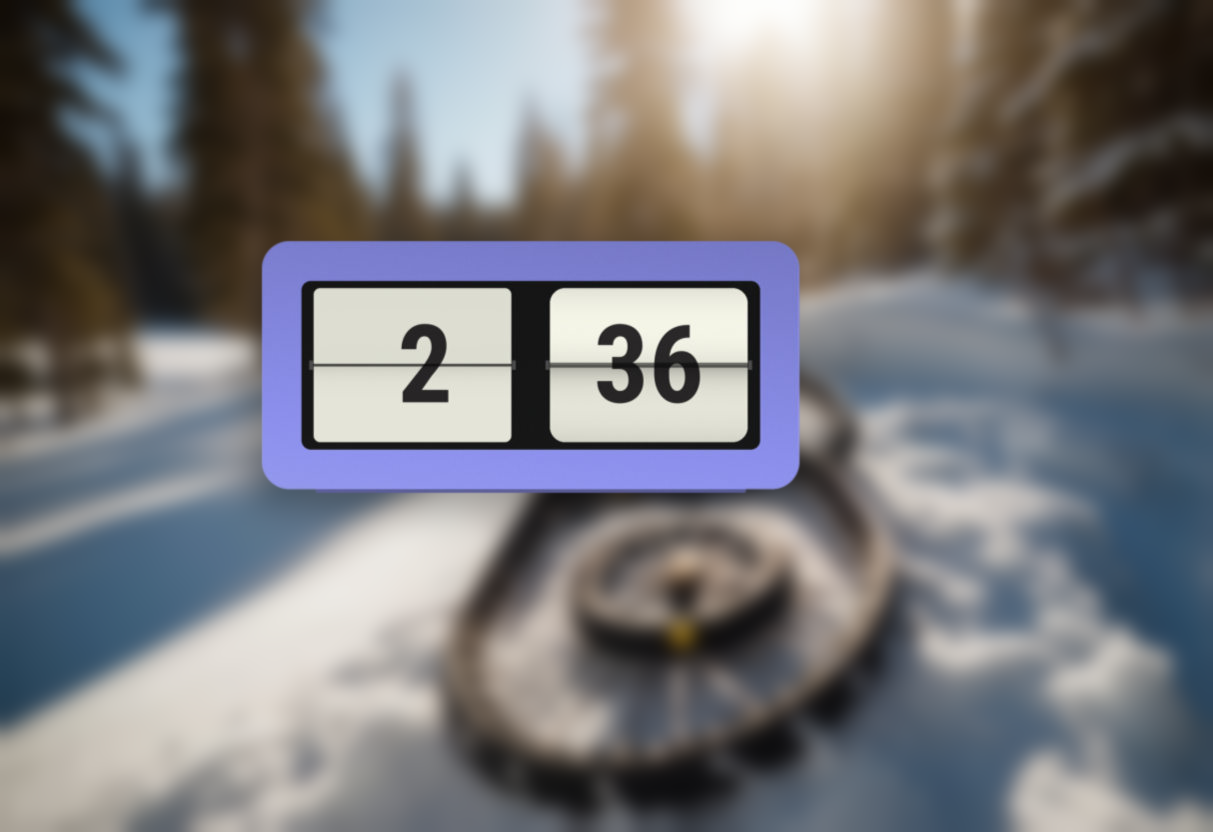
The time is 2:36
